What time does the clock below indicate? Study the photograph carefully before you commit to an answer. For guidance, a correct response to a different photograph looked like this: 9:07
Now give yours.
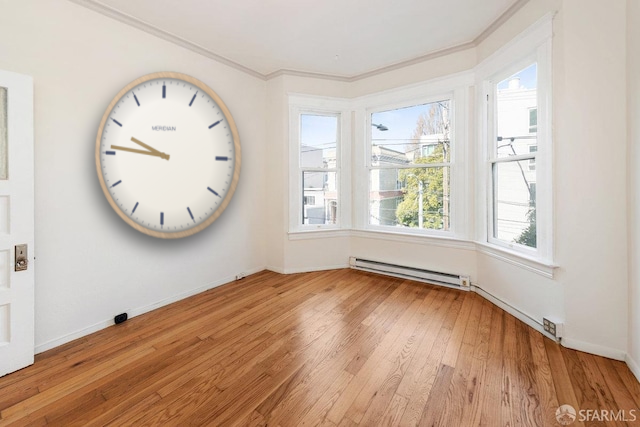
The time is 9:46
